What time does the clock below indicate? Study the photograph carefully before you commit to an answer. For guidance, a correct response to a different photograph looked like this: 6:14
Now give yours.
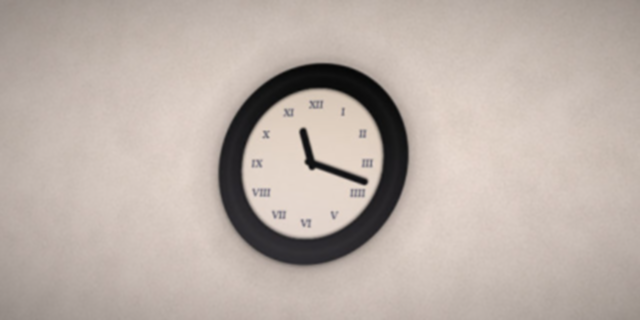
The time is 11:18
